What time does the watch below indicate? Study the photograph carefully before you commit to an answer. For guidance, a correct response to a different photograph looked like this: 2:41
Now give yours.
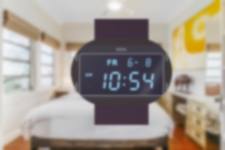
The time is 10:54
